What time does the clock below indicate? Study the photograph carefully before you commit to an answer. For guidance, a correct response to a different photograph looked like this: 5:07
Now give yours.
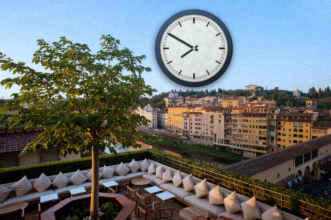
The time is 7:50
